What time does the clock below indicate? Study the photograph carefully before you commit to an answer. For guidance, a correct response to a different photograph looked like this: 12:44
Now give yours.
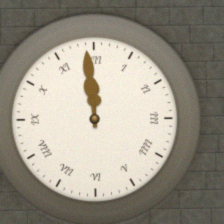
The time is 11:59
